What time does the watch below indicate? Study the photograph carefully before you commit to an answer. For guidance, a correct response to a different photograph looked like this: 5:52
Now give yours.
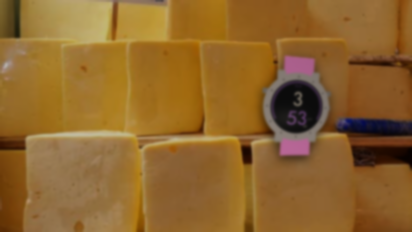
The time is 3:53
